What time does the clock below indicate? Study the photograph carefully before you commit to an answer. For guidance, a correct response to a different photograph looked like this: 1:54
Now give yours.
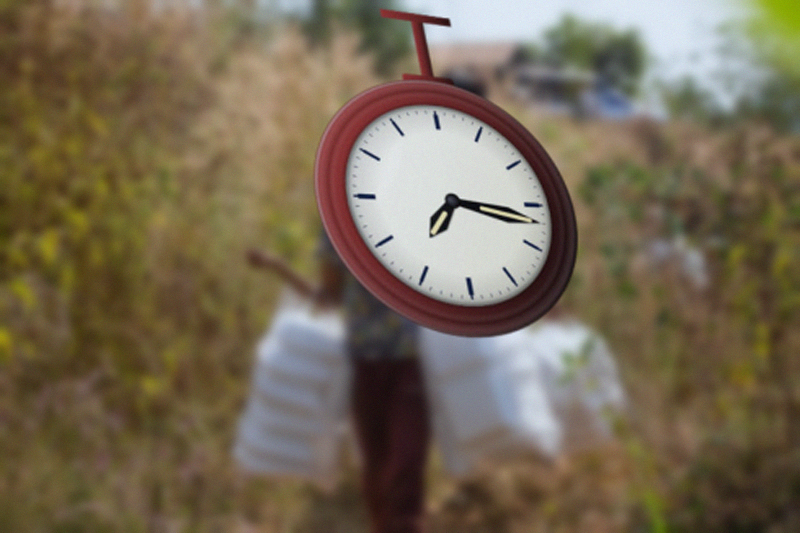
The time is 7:17
